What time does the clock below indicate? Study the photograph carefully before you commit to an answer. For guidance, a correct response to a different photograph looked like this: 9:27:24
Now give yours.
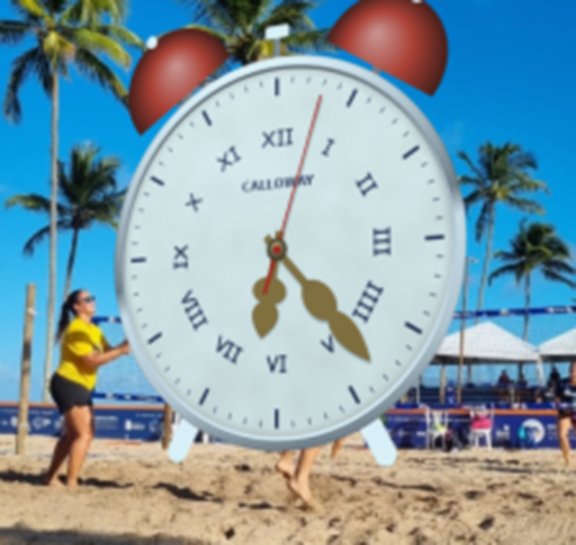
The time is 6:23:03
